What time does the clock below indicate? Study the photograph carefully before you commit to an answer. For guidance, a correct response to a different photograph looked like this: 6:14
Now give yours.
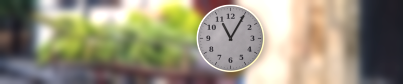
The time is 11:05
